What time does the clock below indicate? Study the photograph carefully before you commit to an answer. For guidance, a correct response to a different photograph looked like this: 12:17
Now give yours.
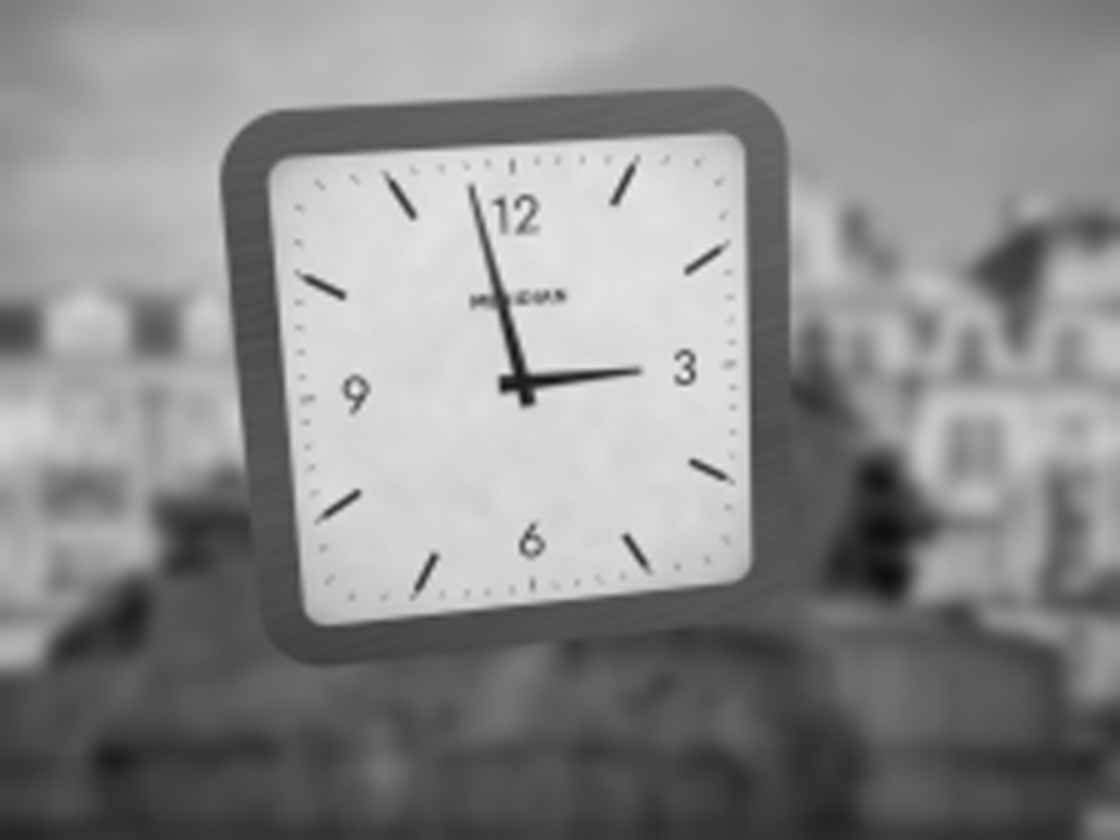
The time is 2:58
